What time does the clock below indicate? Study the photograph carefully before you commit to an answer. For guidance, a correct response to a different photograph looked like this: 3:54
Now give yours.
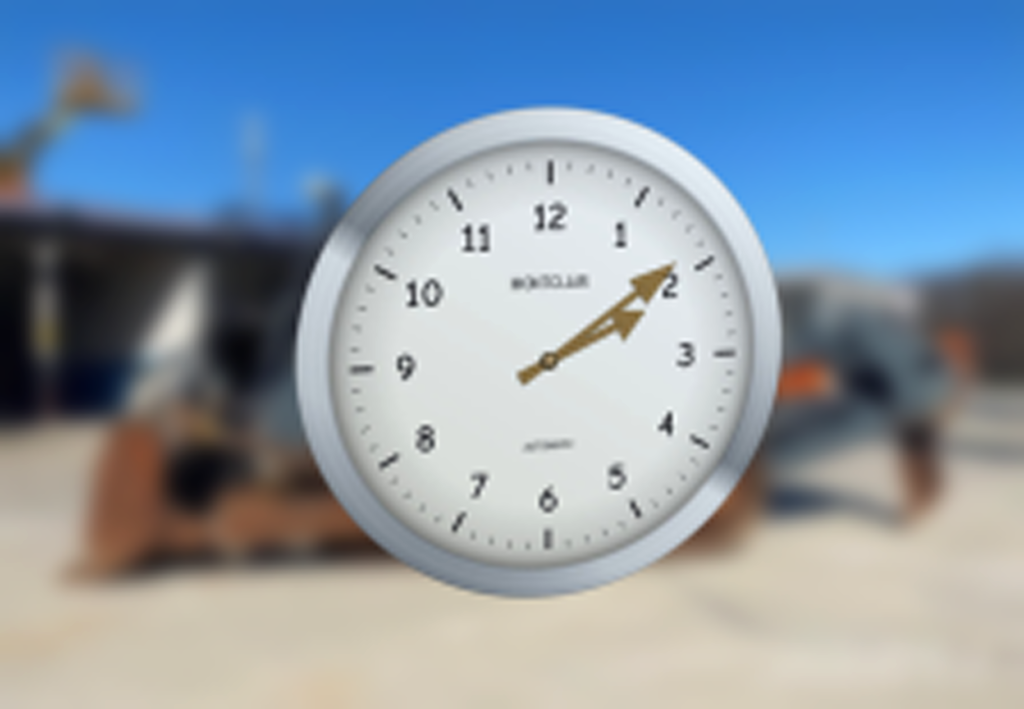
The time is 2:09
